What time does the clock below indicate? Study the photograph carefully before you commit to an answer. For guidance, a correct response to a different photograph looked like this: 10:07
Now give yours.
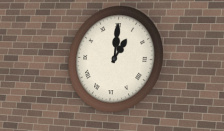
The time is 1:00
